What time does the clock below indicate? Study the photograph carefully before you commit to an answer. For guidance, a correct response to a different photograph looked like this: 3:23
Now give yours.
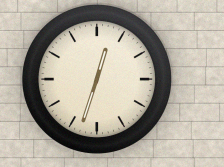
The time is 12:33
